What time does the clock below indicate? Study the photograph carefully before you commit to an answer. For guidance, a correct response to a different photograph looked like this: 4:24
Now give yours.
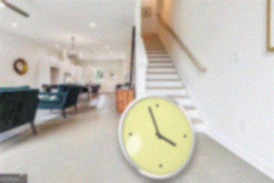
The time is 3:57
